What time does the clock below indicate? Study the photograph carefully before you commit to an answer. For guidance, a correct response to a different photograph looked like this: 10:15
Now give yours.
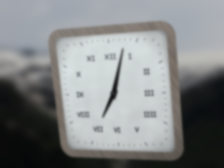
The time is 7:03
